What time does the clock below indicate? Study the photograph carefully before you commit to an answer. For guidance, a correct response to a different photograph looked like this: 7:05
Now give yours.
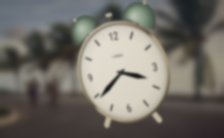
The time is 3:39
